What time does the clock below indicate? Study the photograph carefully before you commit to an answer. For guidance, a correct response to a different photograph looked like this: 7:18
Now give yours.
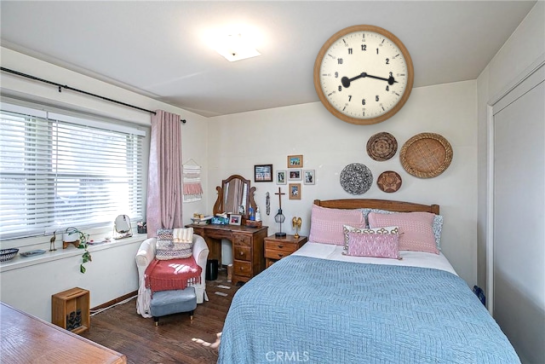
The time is 8:17
